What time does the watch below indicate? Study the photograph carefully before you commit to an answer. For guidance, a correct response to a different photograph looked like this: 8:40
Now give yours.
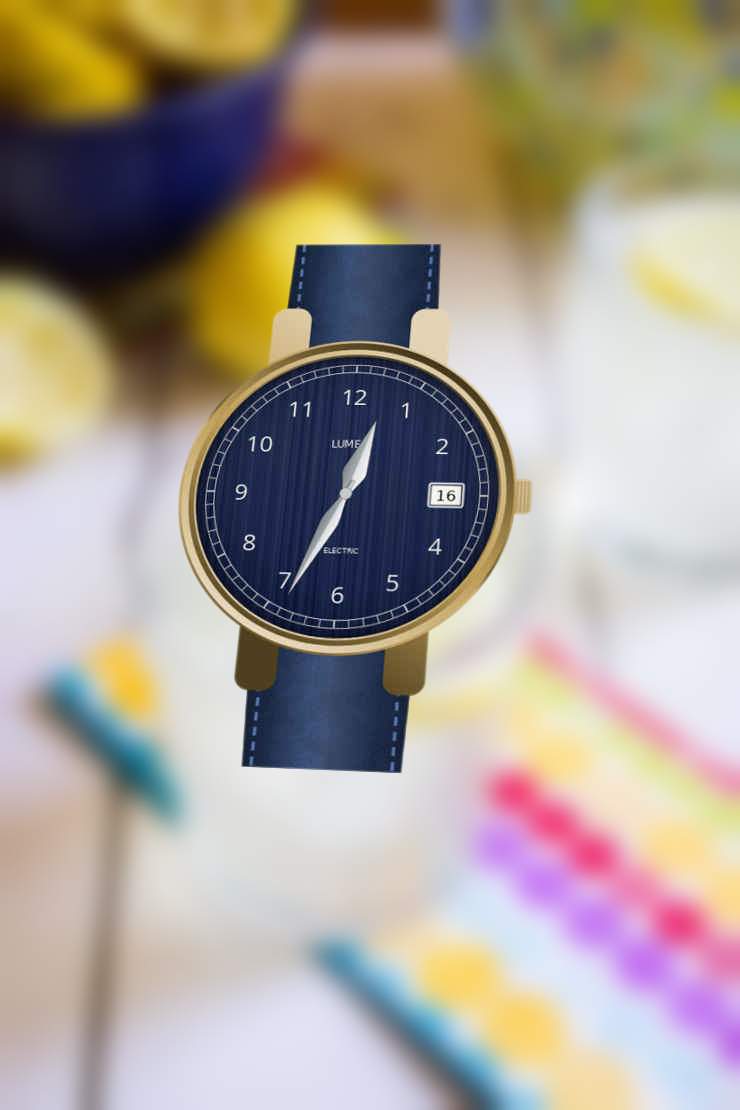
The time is 12:34
